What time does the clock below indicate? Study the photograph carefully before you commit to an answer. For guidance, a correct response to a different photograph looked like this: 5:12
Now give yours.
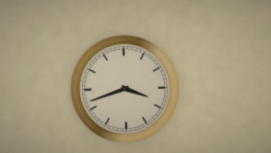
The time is 3:42
